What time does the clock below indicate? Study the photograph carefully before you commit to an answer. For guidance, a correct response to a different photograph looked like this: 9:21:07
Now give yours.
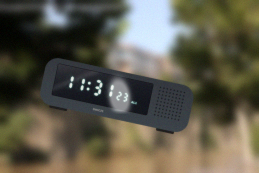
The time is 11:31:23
